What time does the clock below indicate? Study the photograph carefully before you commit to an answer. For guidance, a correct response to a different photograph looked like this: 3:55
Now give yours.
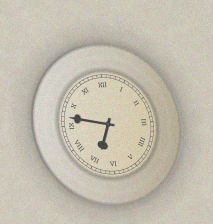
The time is 6:47
